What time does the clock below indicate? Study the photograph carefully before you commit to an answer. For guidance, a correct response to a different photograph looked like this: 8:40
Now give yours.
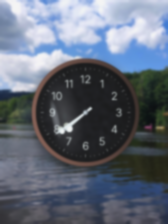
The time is 7:39
